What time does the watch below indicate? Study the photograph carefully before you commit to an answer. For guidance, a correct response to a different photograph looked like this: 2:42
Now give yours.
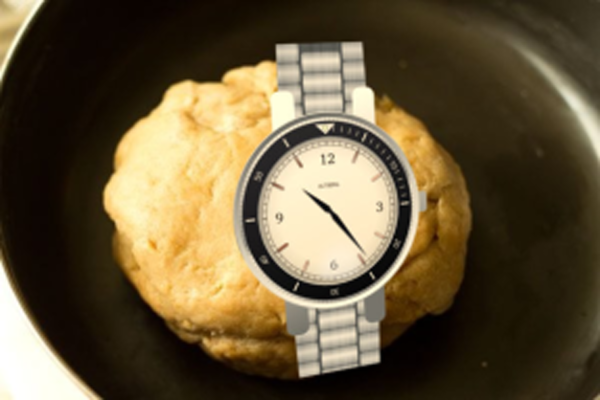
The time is 10:24
